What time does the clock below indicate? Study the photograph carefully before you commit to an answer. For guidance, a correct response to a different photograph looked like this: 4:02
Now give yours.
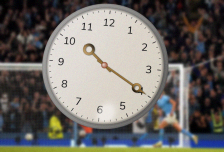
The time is 10:20
